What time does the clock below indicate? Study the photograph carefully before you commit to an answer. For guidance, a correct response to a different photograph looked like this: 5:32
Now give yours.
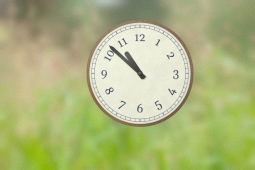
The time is 10:52
